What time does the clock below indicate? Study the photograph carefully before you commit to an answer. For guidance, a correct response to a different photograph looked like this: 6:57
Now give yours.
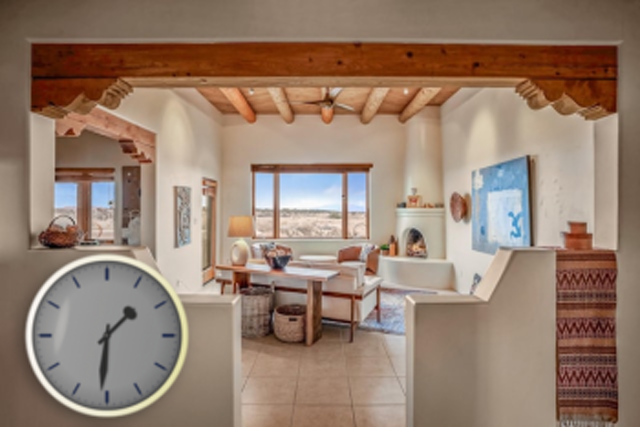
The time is 1:31
